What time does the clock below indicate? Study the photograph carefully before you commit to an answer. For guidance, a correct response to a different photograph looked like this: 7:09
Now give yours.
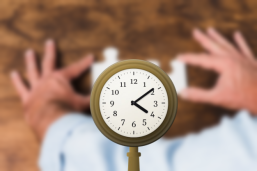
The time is 4:09
